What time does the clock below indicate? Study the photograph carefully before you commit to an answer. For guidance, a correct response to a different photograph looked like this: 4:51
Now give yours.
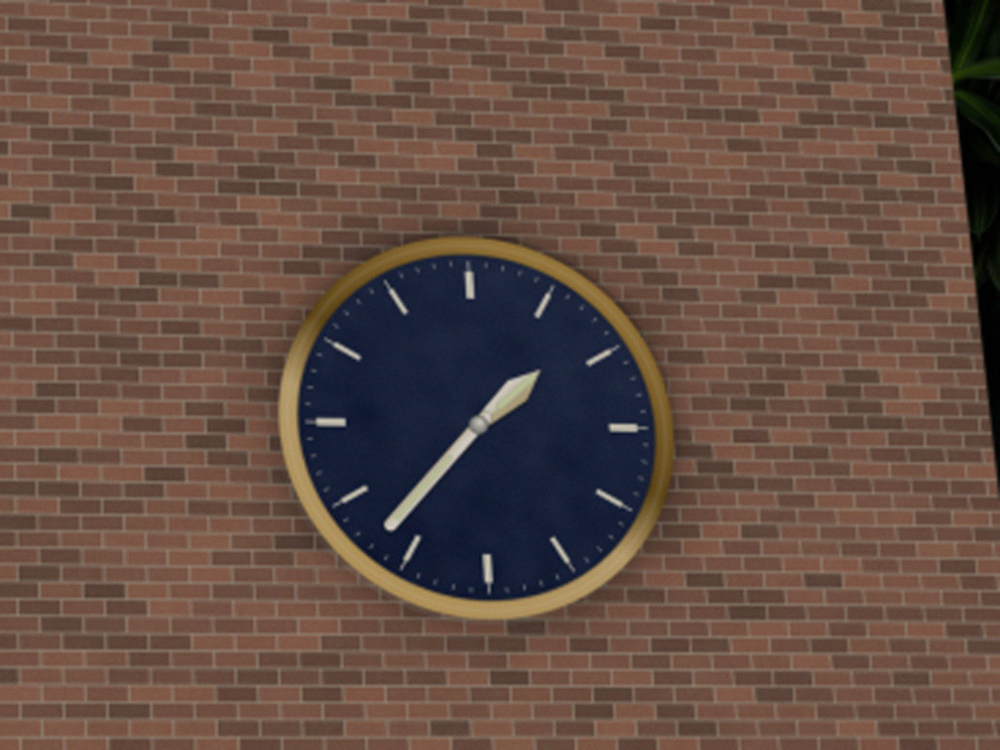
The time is 1:37
